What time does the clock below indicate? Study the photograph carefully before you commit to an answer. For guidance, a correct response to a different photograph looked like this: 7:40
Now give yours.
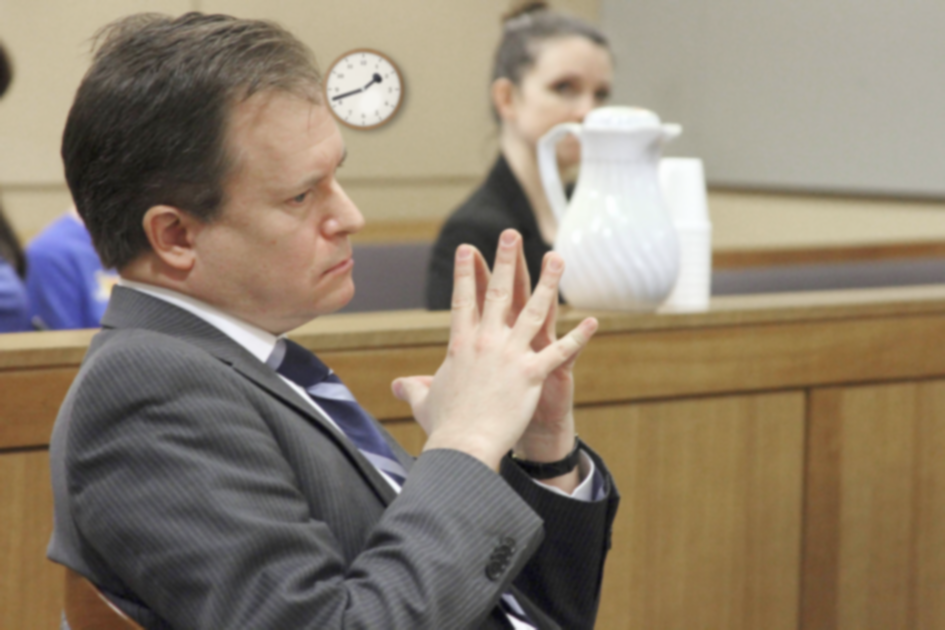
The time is 1:42
